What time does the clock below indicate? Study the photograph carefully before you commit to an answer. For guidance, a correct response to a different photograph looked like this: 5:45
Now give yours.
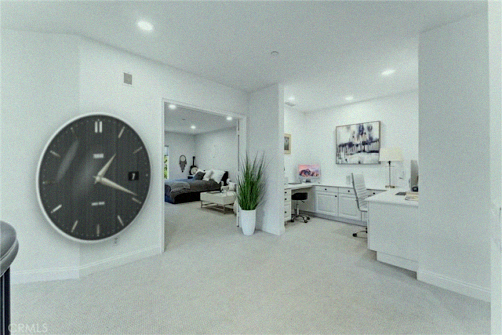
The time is 1:19
